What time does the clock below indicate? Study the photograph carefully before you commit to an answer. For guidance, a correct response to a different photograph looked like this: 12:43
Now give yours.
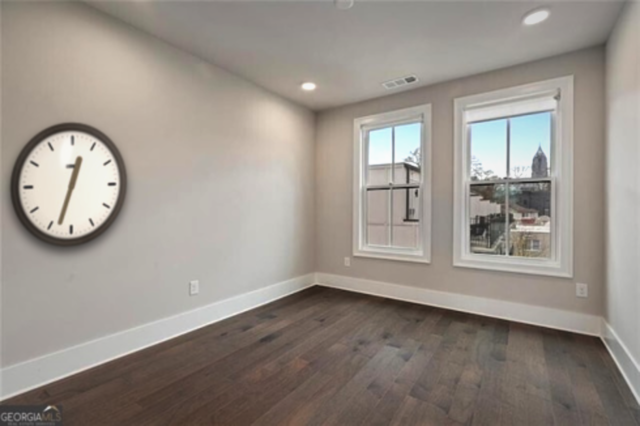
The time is 12:33
